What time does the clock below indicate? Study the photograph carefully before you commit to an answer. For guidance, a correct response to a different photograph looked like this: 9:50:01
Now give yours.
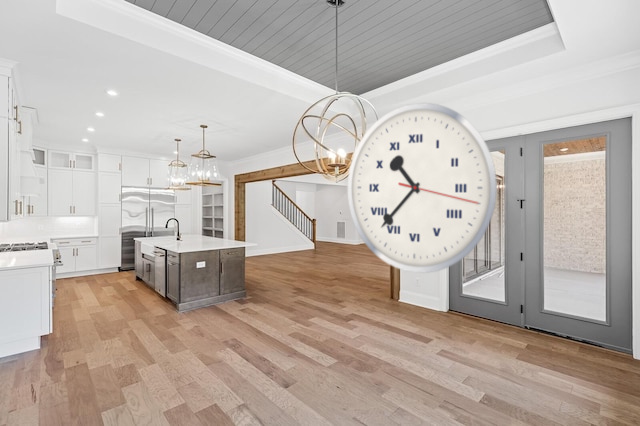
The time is 10:37:17
